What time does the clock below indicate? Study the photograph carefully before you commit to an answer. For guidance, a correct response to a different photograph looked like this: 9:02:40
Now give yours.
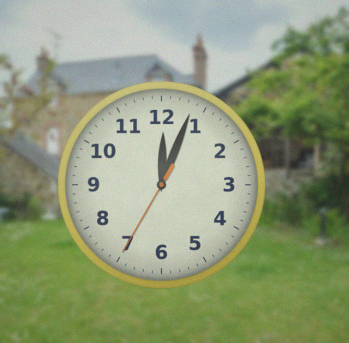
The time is 12:03:35
